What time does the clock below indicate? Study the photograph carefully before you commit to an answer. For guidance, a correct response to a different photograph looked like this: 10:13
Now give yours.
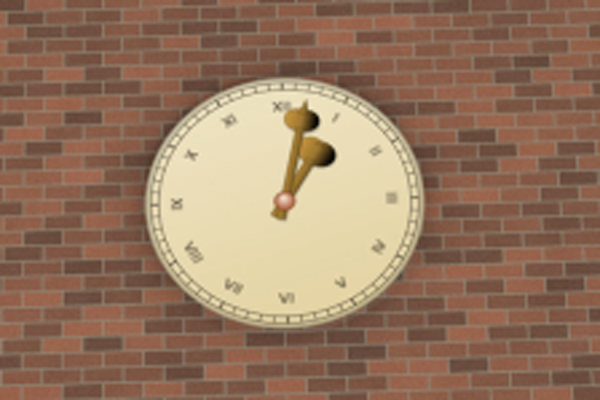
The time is 1:02
